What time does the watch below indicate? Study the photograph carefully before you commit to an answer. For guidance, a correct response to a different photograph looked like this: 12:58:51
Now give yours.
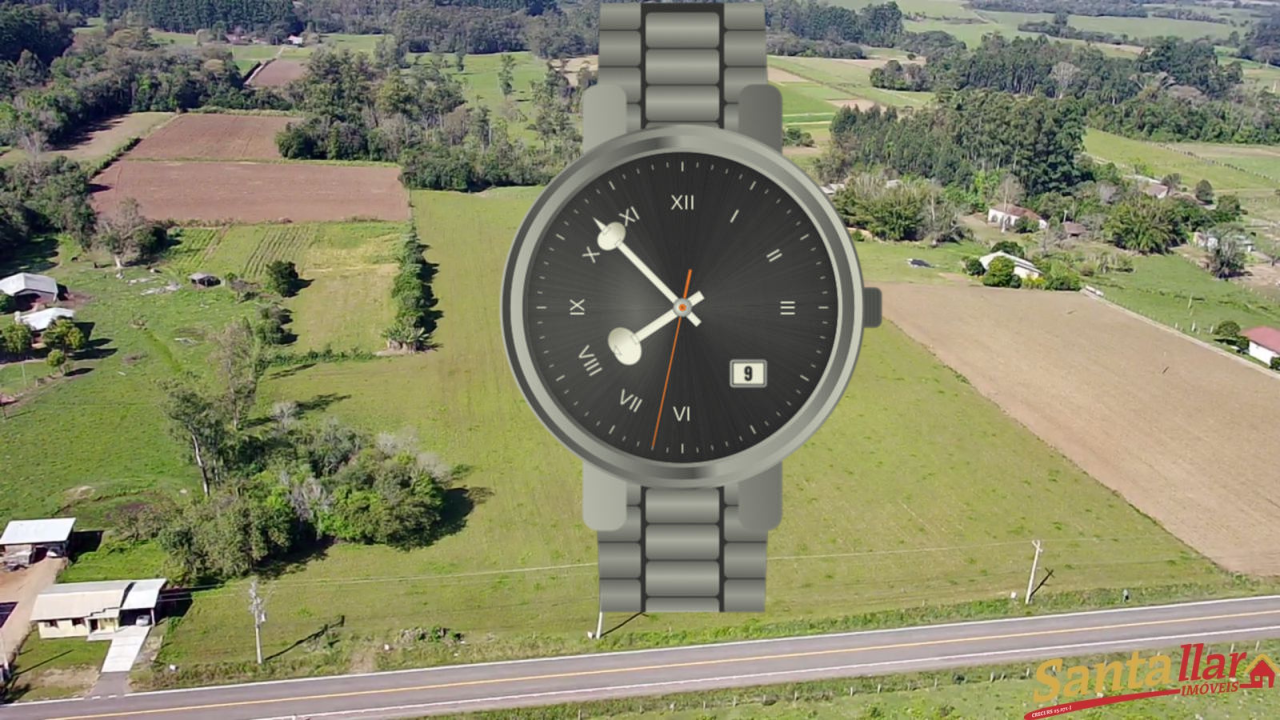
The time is 7:52:32
